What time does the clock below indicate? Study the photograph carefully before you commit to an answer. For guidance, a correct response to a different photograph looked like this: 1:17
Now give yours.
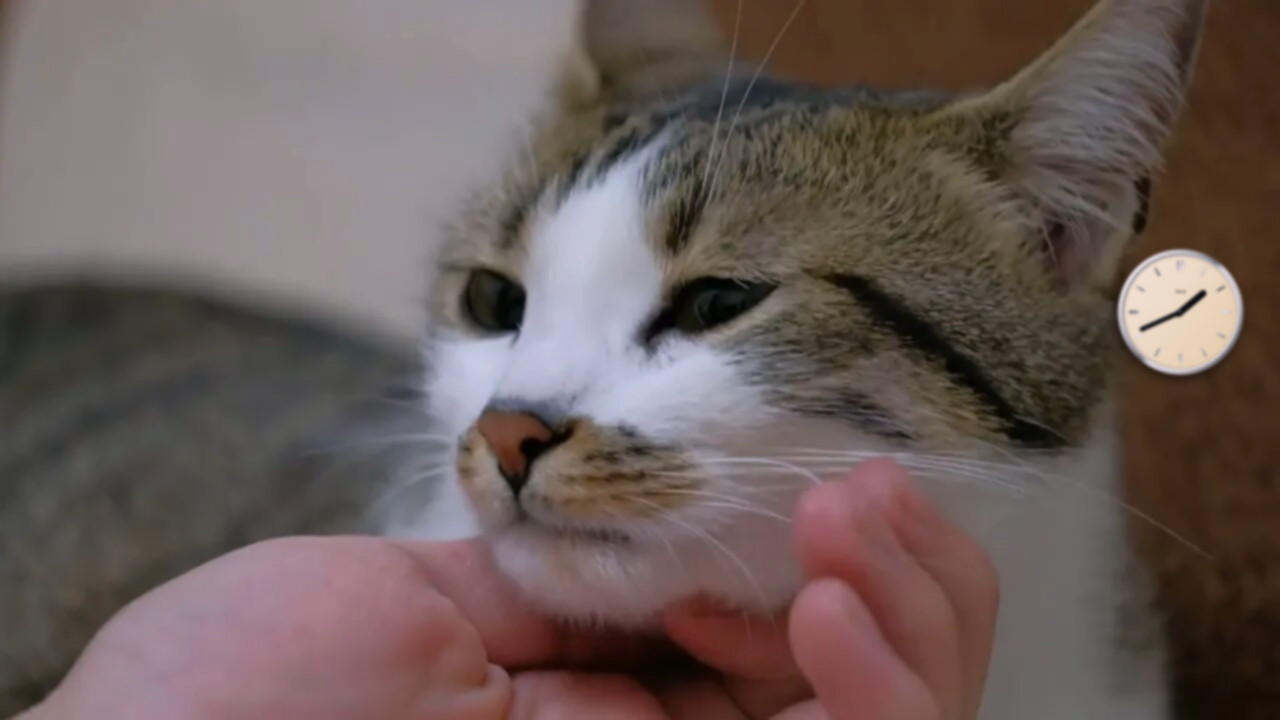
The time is 1:41
